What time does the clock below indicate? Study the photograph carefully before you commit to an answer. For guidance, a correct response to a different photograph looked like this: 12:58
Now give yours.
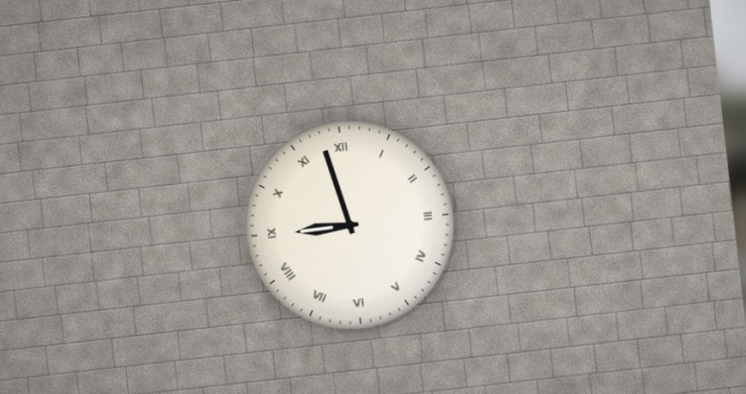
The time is 8:58
